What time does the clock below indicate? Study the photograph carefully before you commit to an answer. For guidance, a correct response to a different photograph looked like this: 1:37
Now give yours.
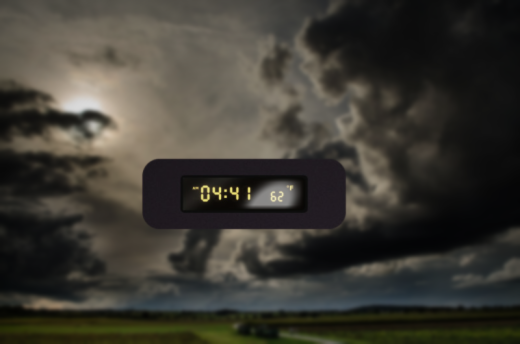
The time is 4:41
